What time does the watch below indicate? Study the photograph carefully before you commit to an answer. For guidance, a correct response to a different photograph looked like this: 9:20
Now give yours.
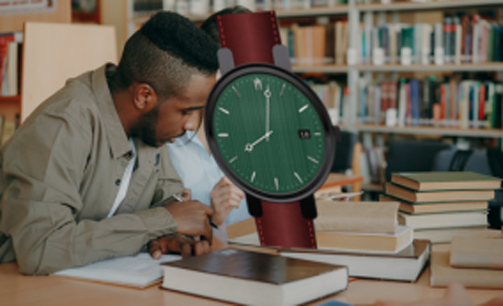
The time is 8:02
